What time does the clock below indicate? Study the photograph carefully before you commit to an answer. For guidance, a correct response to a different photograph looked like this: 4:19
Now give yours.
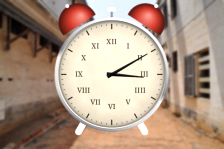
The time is 3:10
